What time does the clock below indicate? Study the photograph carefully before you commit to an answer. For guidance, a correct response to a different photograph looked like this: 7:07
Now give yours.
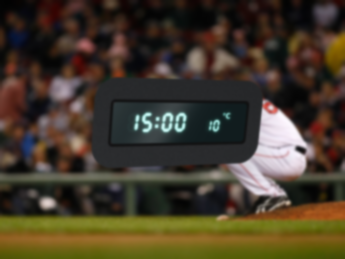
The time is 15:00
